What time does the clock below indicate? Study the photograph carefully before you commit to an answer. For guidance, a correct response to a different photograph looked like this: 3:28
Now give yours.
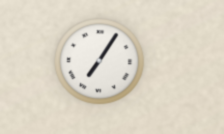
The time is 7:05
